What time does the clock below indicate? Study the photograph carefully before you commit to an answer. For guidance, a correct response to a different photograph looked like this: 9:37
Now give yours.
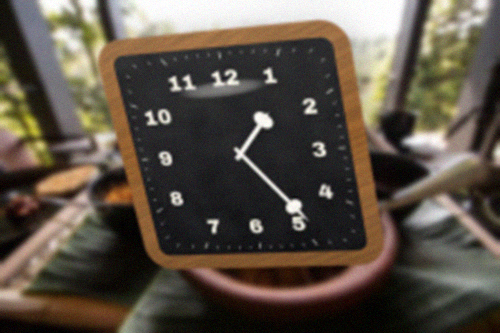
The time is 1:24
